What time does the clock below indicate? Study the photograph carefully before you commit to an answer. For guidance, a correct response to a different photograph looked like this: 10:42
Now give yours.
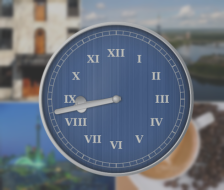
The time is 8:43
